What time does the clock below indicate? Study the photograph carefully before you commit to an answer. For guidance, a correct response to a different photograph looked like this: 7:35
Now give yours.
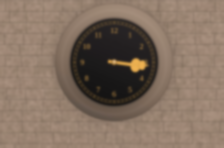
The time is 3:16
